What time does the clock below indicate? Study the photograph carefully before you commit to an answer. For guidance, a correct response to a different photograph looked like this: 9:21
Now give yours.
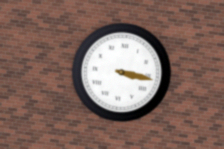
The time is 3:16
